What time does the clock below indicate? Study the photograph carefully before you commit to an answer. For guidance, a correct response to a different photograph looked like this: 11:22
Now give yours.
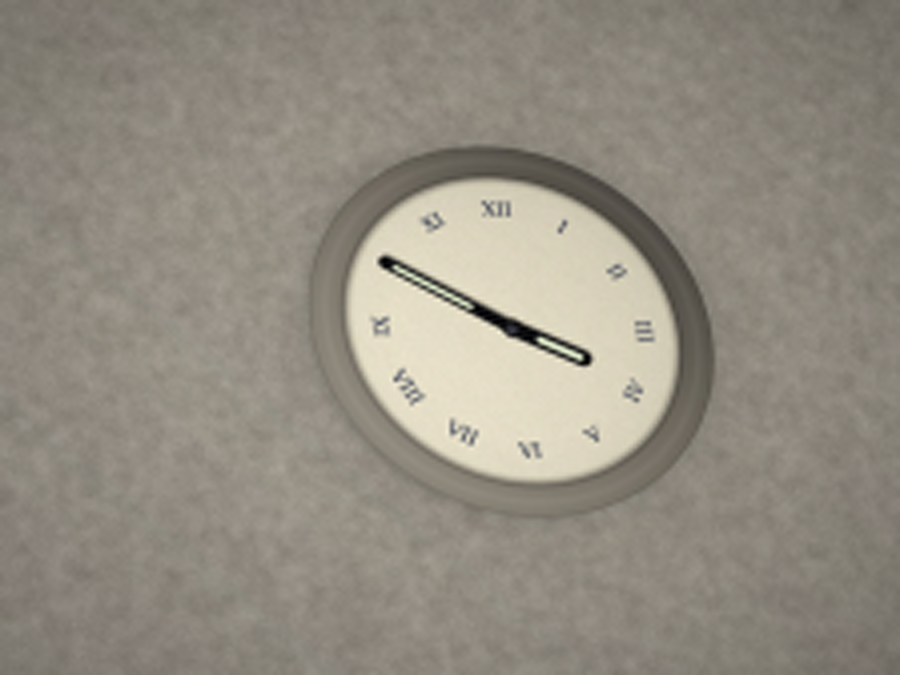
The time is 3:50
